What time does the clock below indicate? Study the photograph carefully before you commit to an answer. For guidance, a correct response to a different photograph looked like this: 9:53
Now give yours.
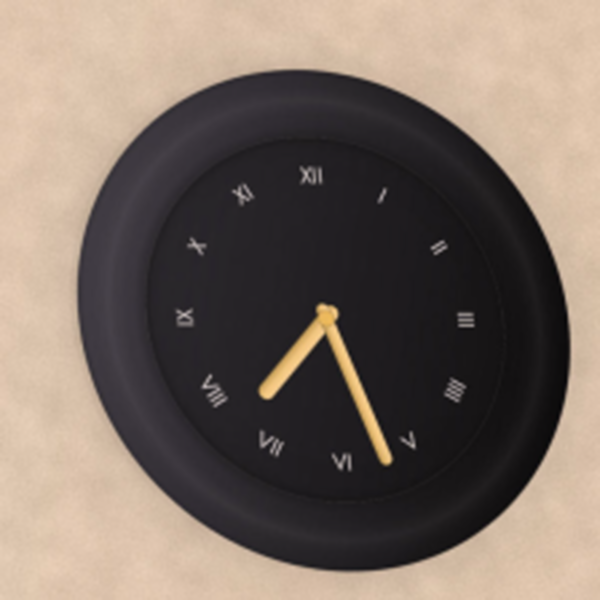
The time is 7:27
